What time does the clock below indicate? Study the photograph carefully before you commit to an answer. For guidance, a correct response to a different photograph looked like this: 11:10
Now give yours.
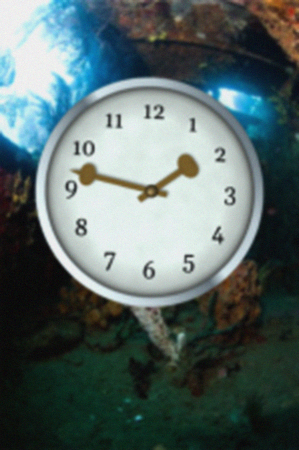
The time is 1:47
